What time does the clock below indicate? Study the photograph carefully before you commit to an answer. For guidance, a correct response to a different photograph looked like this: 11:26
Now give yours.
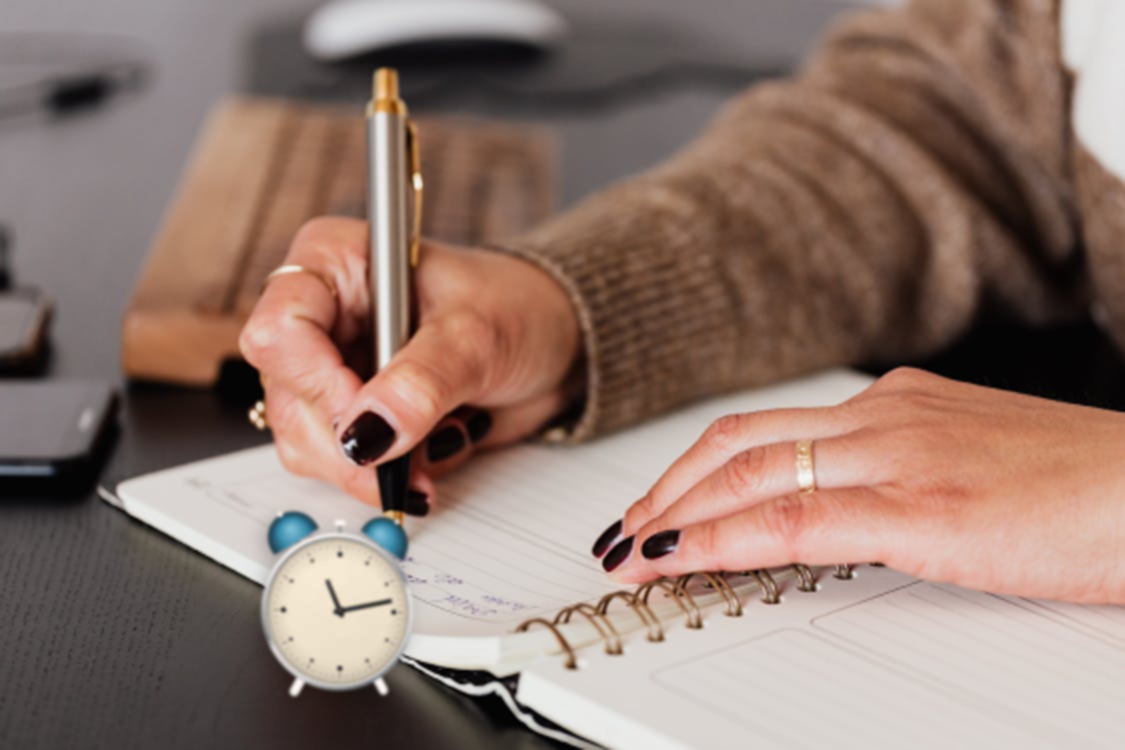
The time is 11:13
